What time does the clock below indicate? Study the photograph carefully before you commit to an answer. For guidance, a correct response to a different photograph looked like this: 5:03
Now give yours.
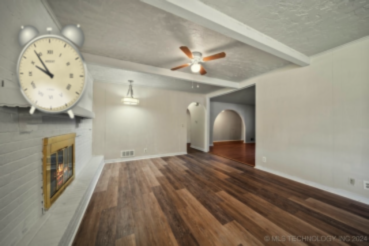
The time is 9:54
